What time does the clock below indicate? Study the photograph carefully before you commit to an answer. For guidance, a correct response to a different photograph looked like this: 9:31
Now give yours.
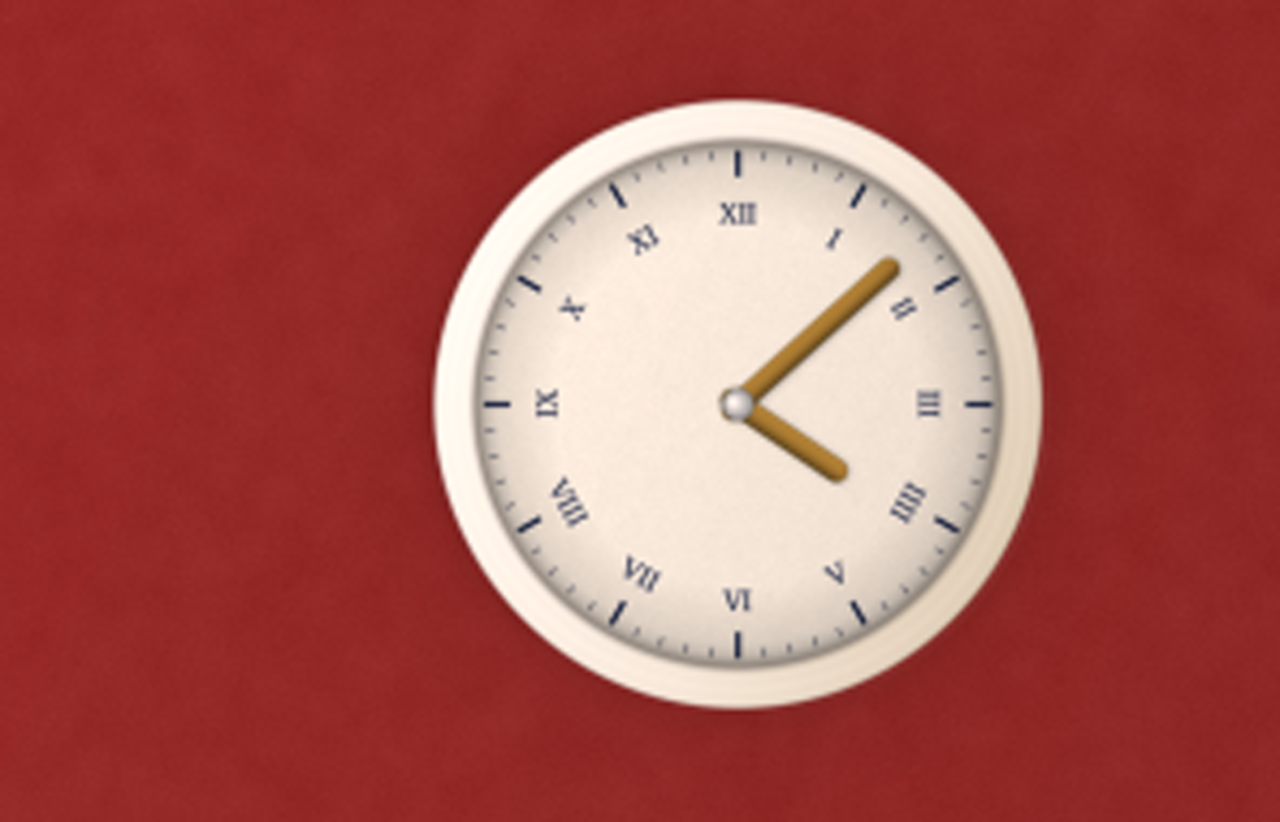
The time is 4:08
